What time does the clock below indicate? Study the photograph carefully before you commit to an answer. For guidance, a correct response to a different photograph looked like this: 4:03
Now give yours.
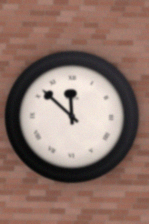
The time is 11:52
